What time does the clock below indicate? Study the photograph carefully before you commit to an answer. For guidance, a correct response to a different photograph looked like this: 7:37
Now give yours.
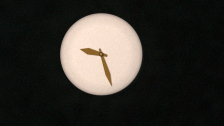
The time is 9:27
